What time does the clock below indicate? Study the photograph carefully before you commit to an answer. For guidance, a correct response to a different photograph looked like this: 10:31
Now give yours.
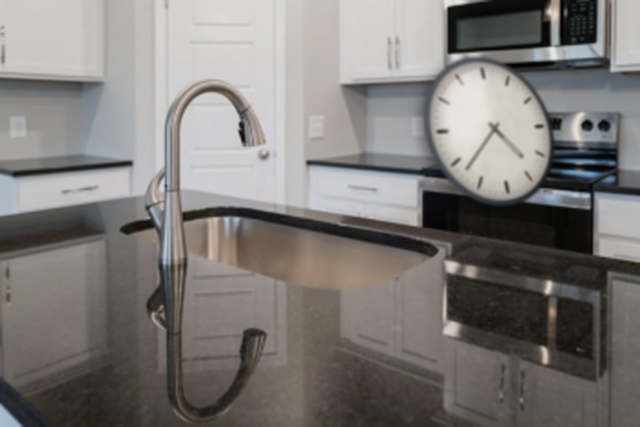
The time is 4:38
